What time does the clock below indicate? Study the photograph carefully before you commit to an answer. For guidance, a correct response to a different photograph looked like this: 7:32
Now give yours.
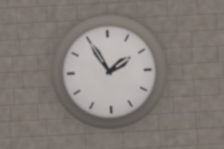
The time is 1:55
